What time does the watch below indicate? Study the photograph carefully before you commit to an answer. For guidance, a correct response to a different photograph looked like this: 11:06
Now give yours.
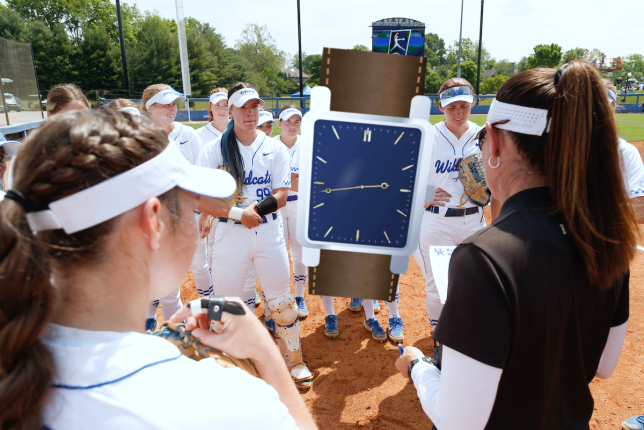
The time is 2:43
